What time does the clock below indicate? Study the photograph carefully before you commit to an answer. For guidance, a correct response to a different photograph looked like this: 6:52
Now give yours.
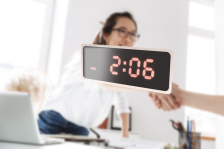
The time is 2:06
